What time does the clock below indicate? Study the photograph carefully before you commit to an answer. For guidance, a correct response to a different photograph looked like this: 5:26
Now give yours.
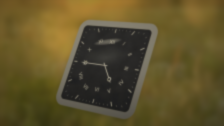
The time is 4:45
